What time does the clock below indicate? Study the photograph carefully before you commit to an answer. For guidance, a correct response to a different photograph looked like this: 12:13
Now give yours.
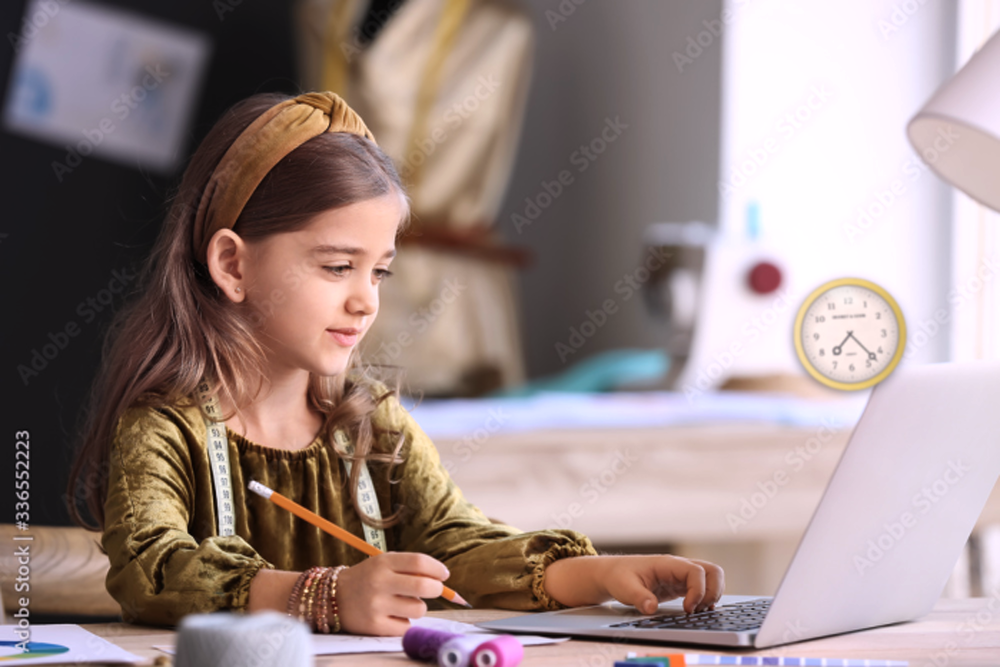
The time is 7:23
